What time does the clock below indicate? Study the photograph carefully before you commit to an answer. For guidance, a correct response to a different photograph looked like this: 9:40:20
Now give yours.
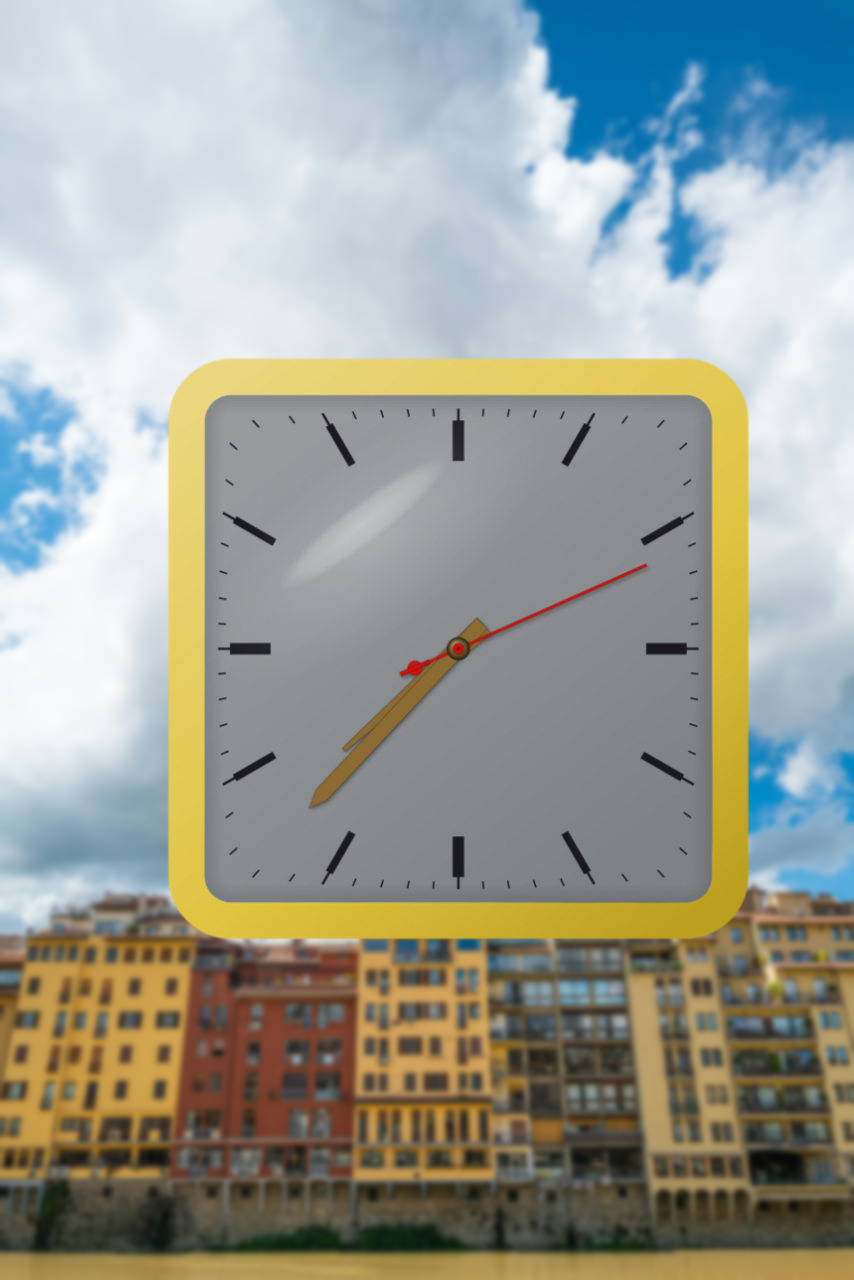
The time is 7:37:11
